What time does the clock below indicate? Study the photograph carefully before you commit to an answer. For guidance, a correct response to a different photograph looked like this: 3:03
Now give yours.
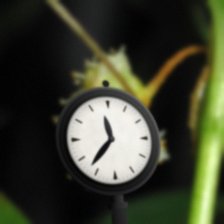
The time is 11:37
